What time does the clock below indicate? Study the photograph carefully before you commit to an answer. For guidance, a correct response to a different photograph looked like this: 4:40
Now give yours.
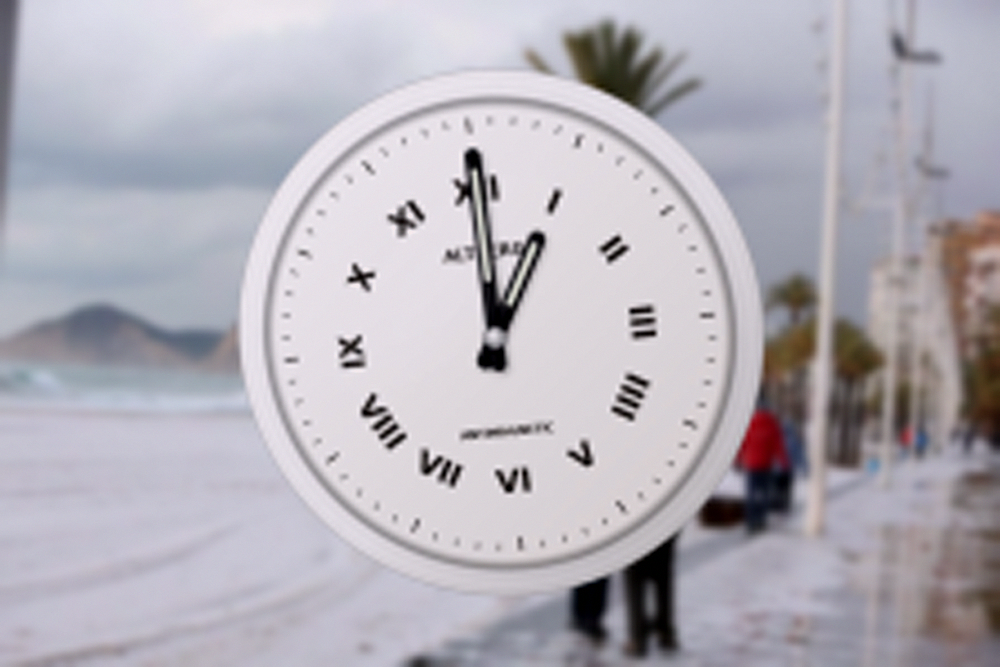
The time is 1:00
